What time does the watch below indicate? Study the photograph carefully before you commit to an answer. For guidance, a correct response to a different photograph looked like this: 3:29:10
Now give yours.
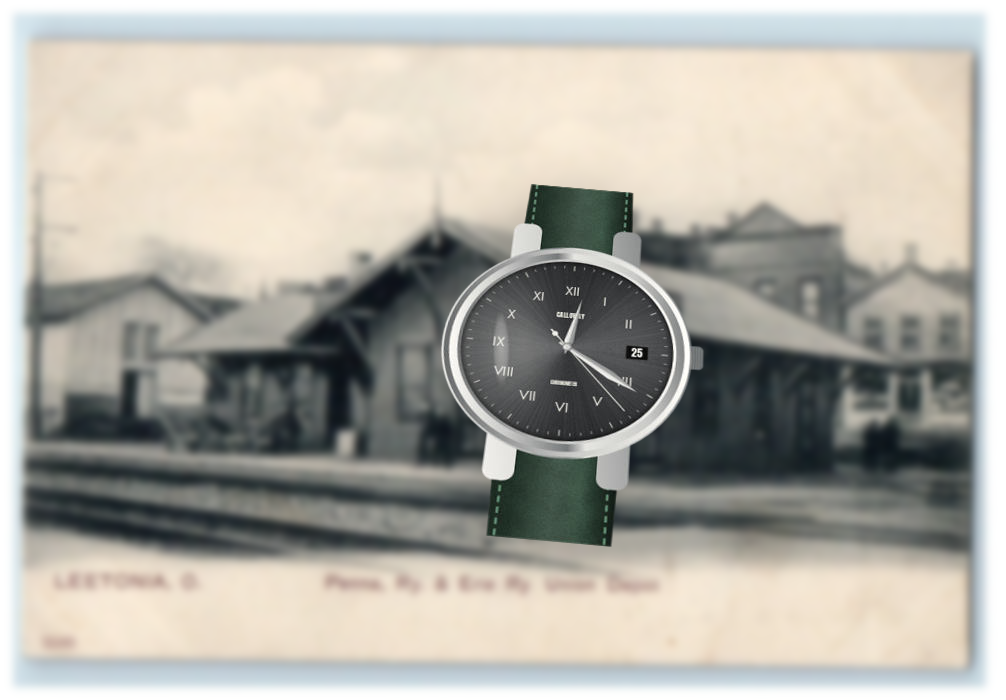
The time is 12:20:23
